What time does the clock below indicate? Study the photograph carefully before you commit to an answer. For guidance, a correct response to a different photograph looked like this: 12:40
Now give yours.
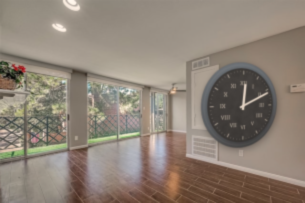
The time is 12:11
